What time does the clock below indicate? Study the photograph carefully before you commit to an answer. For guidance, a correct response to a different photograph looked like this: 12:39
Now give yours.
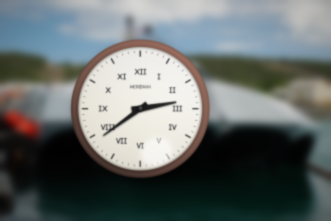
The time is 2:39
